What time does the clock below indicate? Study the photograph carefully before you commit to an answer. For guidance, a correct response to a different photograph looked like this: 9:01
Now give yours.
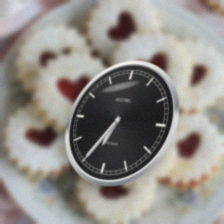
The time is 6:35
